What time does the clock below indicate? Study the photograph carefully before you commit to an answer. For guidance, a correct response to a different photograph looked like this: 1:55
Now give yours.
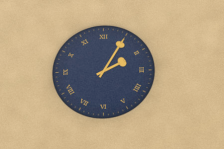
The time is 2:05
